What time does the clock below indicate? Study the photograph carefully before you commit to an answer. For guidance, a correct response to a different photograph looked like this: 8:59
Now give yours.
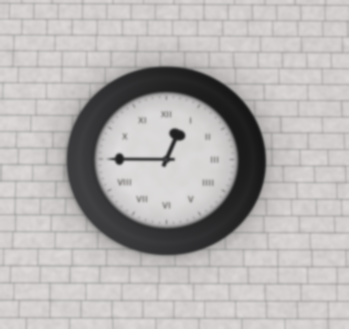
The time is 12:45
